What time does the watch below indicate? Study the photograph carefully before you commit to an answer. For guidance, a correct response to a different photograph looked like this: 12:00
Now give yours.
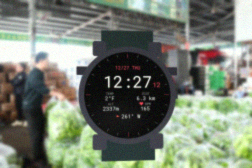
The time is 12:27
